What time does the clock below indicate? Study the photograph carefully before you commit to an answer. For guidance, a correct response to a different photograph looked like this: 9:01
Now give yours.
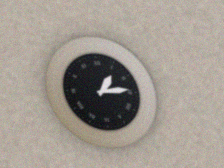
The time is 1:14
